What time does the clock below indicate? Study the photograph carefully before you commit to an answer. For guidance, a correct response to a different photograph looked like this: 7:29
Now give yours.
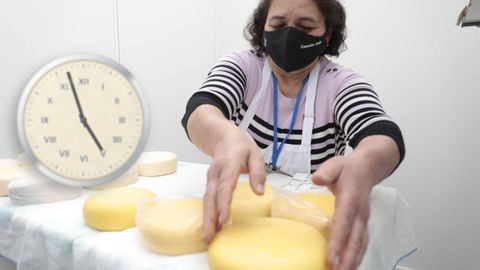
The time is 4:57
